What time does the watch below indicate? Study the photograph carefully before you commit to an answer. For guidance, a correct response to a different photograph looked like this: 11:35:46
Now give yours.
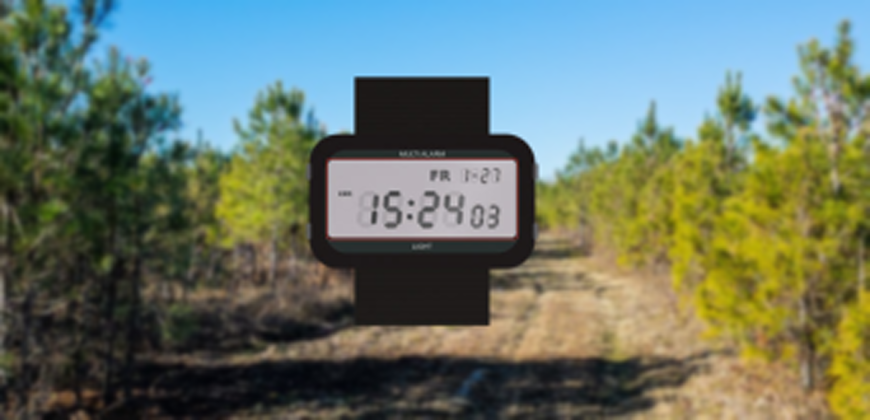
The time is 15:24:03
